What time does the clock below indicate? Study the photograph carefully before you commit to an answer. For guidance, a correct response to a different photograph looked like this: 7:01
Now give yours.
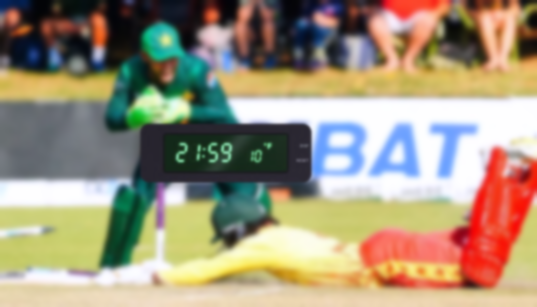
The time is 21:59
